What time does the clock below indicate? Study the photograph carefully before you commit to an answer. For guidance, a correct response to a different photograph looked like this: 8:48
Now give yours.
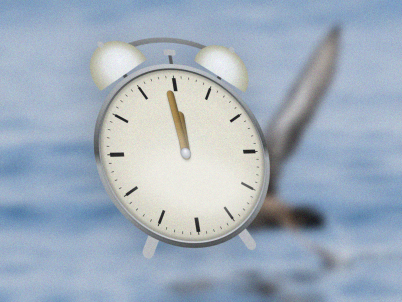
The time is 11:59
